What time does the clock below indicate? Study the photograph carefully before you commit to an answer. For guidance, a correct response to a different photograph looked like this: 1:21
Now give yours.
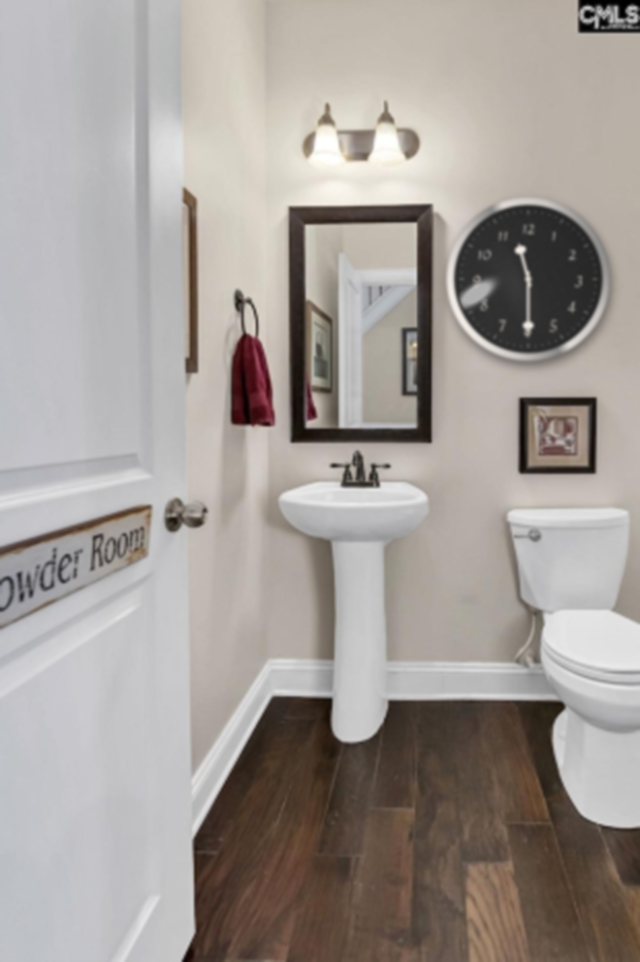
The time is 11:30
